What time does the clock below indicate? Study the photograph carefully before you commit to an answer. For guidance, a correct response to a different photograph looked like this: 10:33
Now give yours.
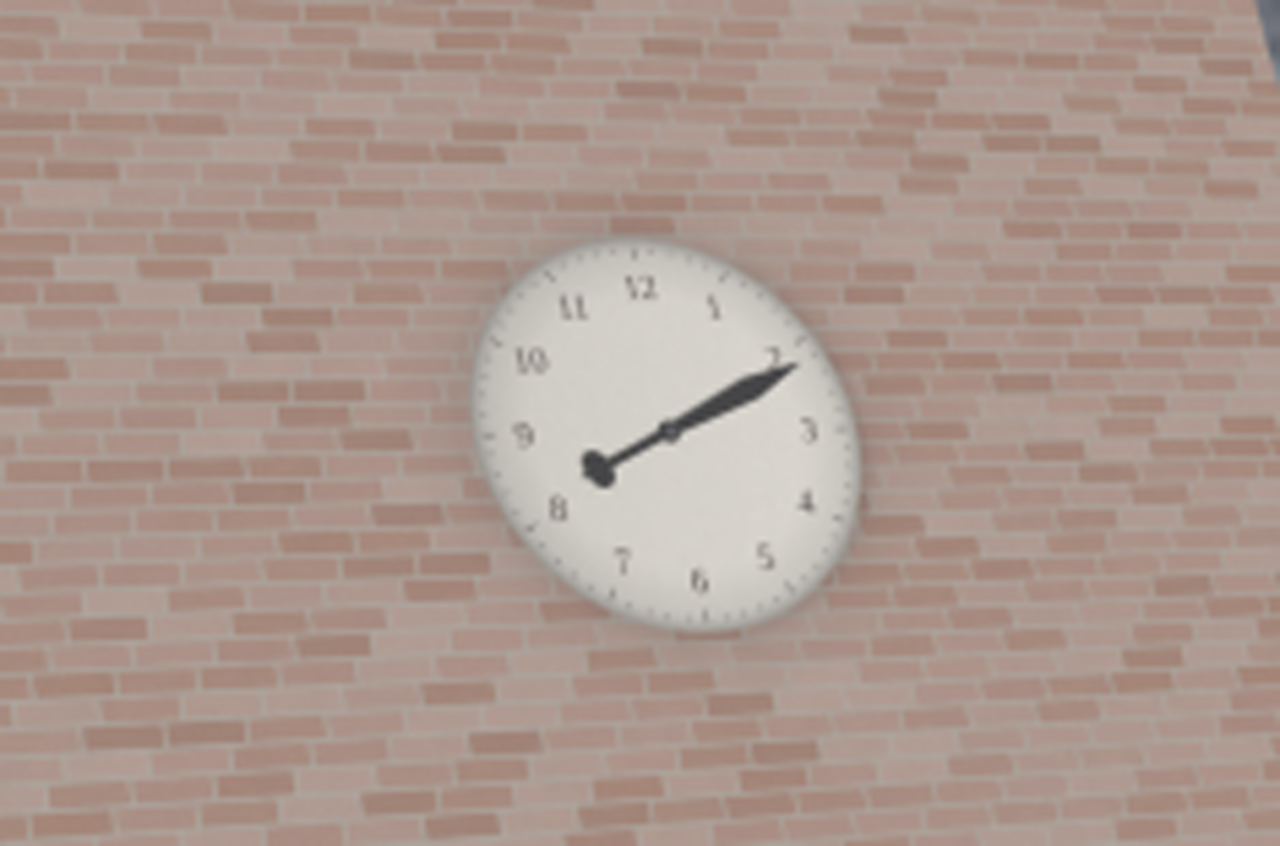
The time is 8:11
